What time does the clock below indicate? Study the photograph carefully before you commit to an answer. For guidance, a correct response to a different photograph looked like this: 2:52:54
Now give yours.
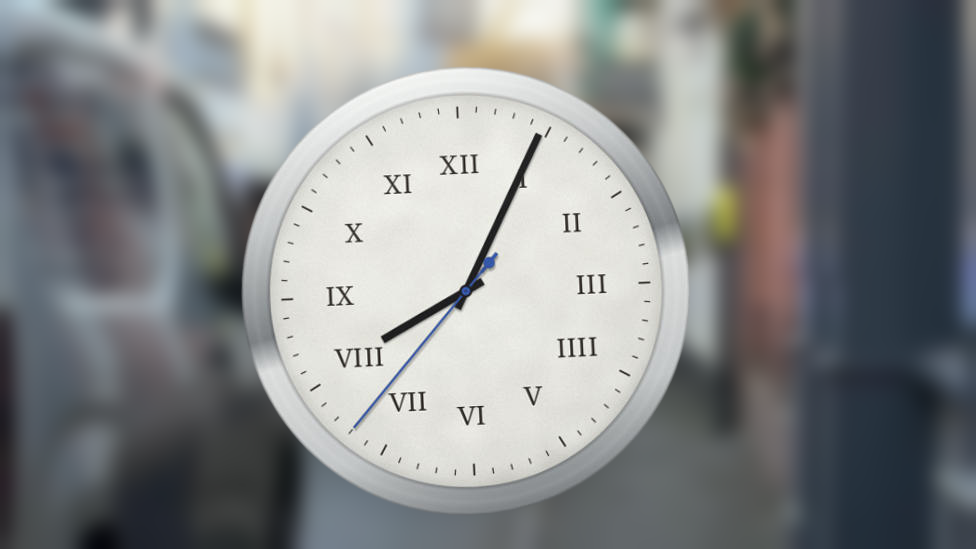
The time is 8:04:37
